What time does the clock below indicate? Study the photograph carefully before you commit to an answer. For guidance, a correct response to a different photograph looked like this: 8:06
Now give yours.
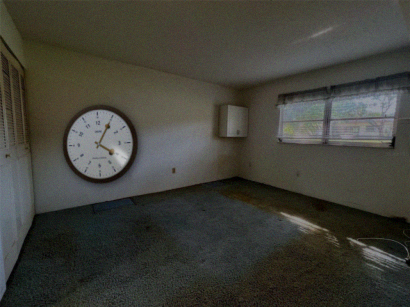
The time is 4:05
